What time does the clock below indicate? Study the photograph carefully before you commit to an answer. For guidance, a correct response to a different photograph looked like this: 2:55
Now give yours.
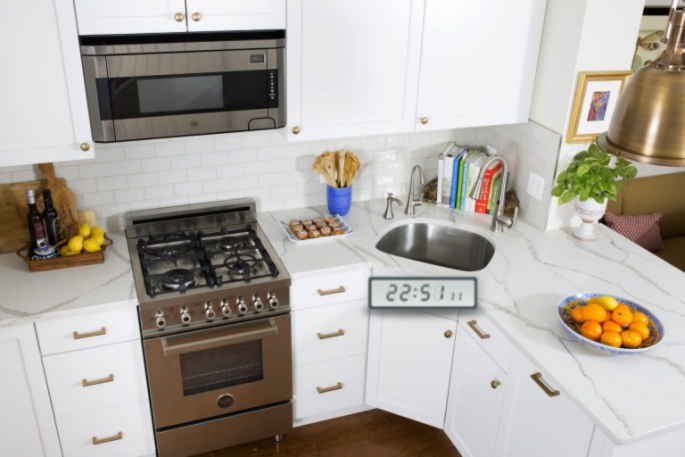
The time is 22:51
